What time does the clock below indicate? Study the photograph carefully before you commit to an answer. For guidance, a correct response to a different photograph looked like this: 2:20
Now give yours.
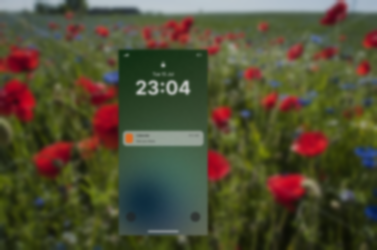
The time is 23:04
